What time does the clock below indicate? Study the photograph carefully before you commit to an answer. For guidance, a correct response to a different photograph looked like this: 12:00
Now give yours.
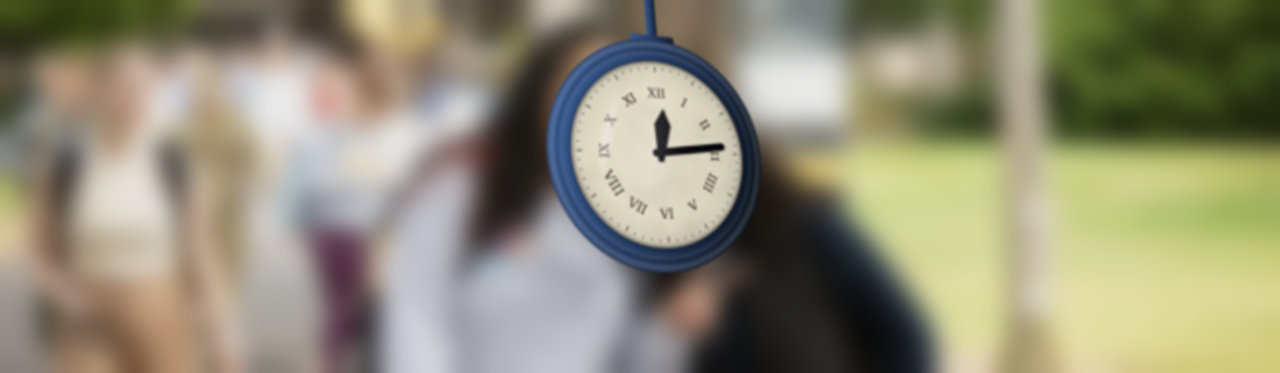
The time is 12:14
